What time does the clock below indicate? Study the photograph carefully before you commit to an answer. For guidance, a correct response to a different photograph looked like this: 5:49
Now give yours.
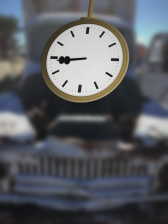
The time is 8:44
